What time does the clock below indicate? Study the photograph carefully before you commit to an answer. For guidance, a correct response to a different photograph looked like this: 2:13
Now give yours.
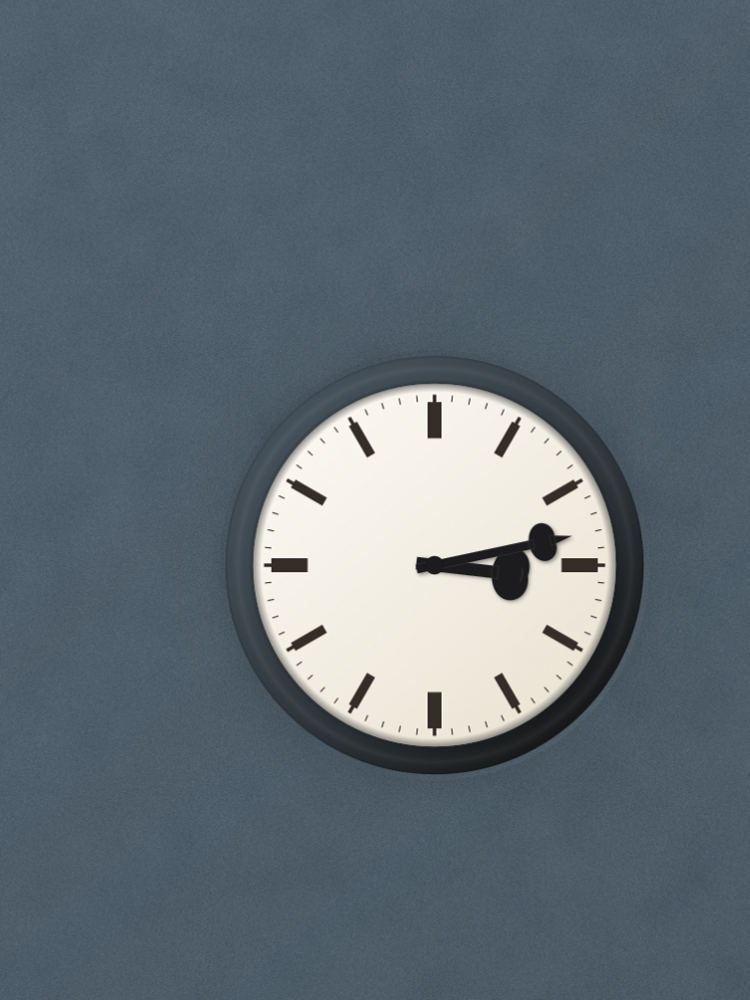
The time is 3:13
